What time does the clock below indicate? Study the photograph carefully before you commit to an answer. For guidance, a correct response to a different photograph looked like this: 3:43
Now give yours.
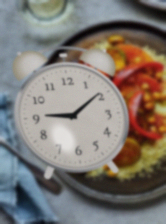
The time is 9:09
